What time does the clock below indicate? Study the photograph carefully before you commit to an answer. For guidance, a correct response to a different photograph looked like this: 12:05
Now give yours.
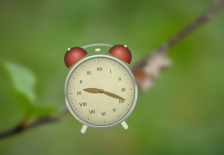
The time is 9:19
